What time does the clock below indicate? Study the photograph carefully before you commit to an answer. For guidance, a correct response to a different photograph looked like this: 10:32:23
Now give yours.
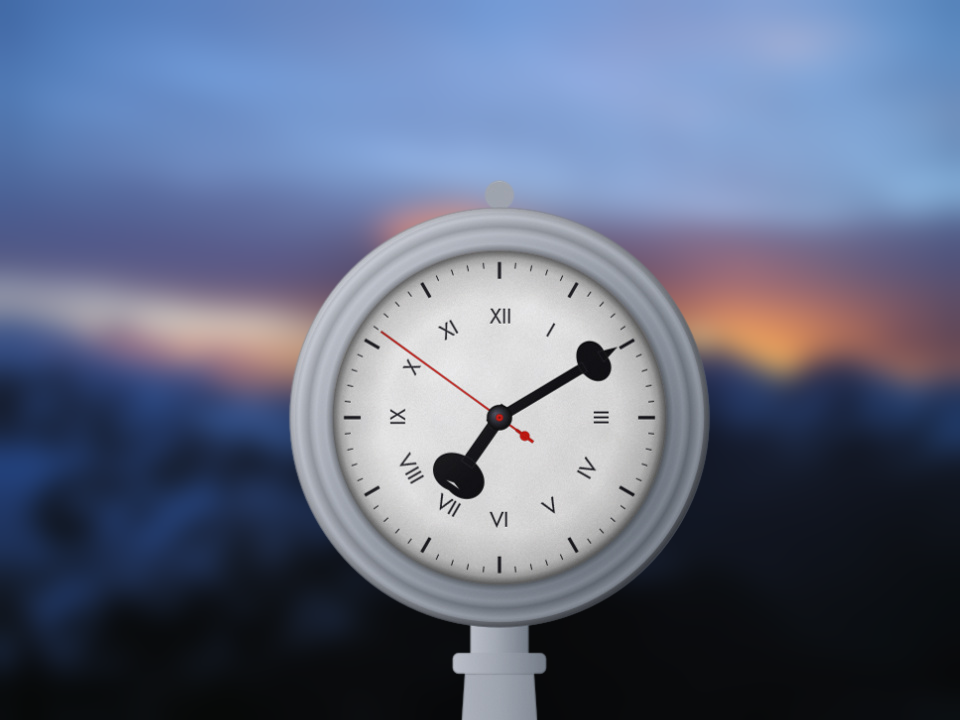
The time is 7:09:51
